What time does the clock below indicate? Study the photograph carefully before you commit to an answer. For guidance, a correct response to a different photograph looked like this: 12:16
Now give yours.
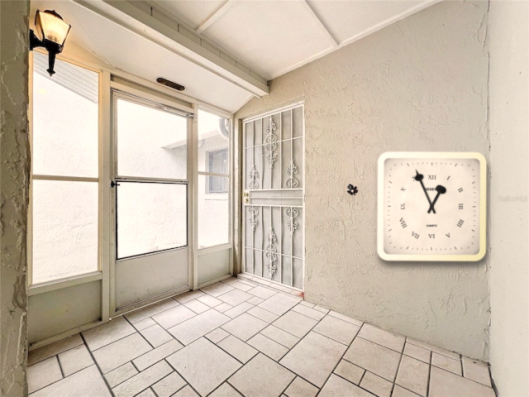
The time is 12:56
